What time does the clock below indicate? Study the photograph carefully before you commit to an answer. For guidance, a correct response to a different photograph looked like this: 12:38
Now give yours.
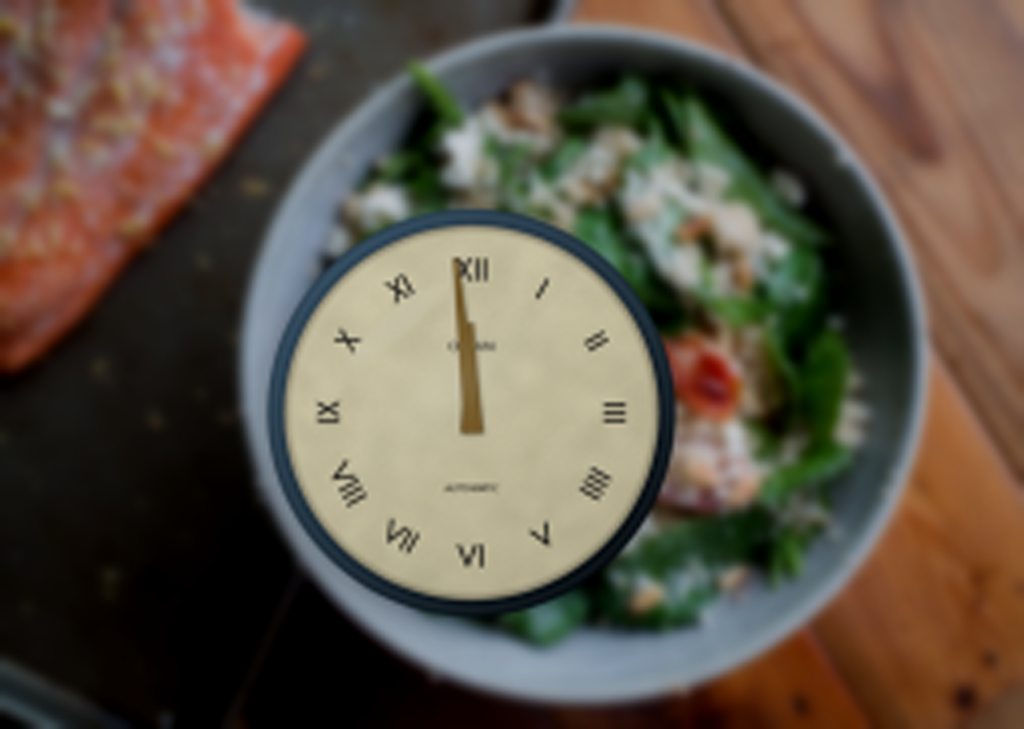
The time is 11:59
